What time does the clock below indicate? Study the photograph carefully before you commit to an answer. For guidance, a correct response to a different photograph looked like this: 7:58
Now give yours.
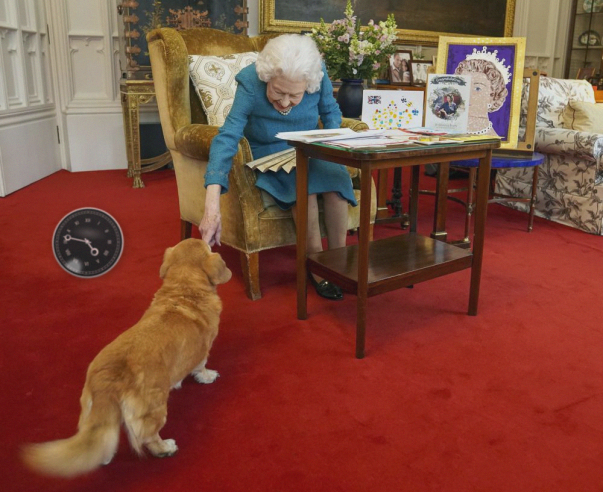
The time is 4:47
